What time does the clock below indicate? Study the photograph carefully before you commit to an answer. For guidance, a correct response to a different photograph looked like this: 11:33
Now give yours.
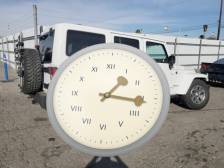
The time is 1:16
